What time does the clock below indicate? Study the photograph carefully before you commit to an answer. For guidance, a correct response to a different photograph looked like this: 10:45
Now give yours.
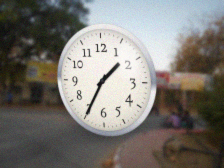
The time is 1:35
